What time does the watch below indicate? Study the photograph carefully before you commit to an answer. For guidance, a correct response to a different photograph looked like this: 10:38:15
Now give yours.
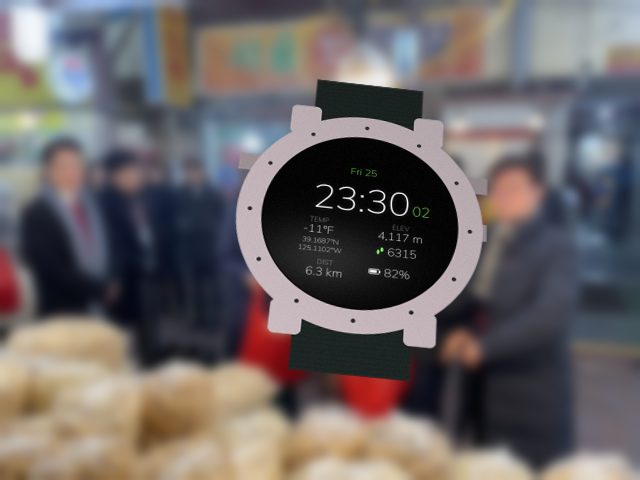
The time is 23:30:02
